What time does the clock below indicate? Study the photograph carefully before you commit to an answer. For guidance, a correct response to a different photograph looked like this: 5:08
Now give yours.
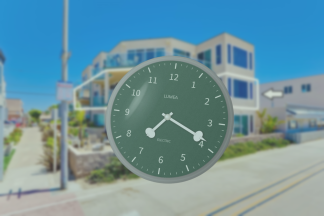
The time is 7:19
